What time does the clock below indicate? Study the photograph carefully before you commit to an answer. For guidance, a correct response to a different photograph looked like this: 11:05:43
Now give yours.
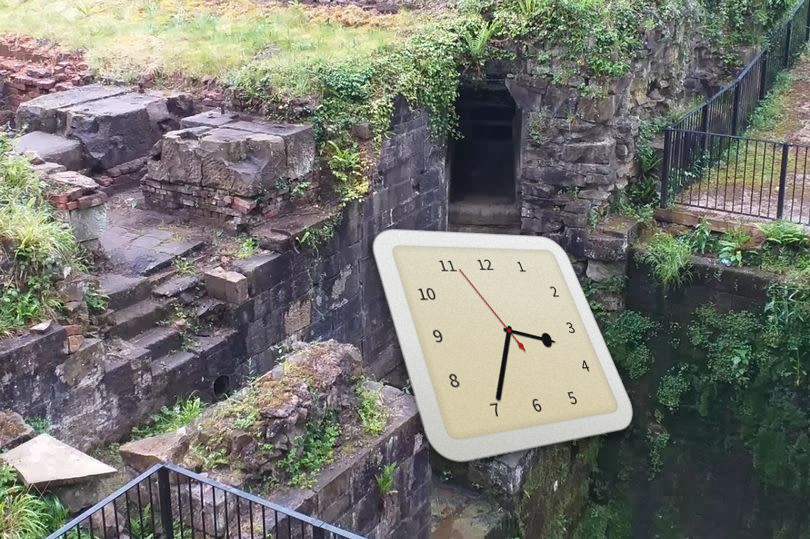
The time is 3:34:56
